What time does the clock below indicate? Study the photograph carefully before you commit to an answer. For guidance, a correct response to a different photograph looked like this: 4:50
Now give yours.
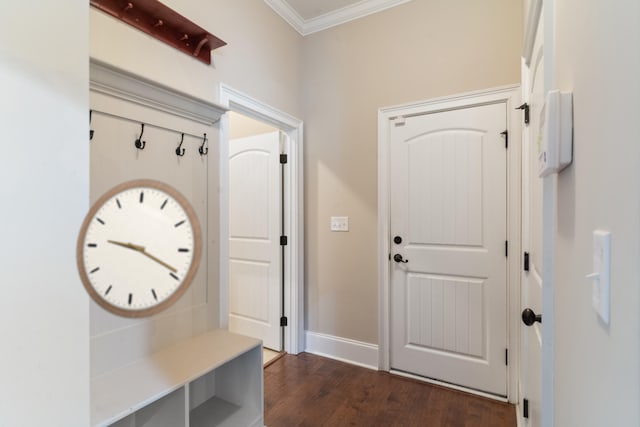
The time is 9:19
